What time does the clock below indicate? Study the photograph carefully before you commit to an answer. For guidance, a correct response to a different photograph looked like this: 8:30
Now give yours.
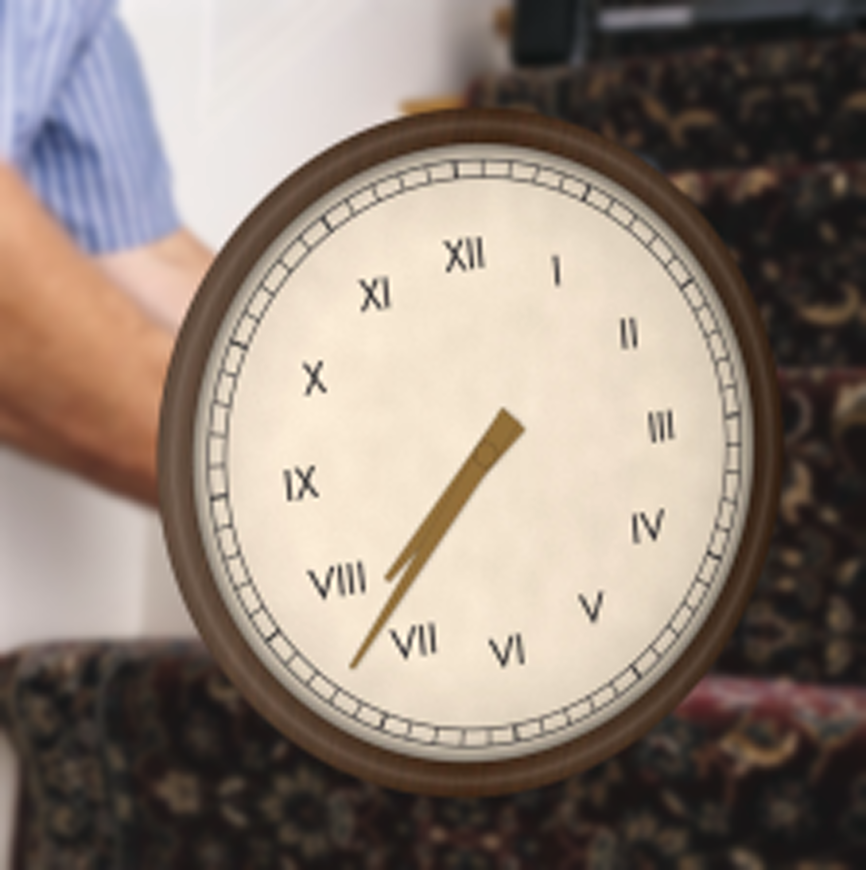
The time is 7:37
